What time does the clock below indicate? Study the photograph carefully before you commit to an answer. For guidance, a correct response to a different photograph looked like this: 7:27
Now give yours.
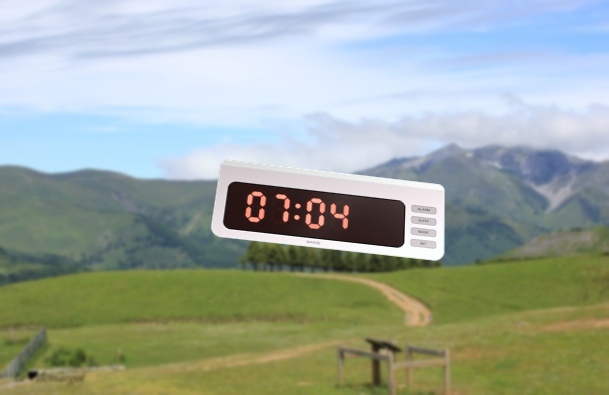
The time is 7:04
